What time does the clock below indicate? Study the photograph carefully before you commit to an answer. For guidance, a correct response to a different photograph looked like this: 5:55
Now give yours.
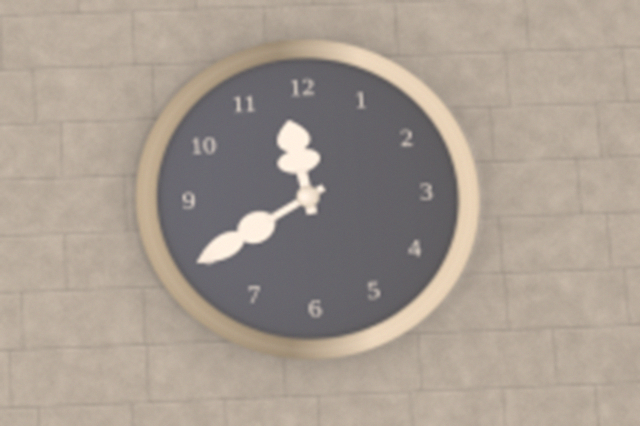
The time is 11:40
